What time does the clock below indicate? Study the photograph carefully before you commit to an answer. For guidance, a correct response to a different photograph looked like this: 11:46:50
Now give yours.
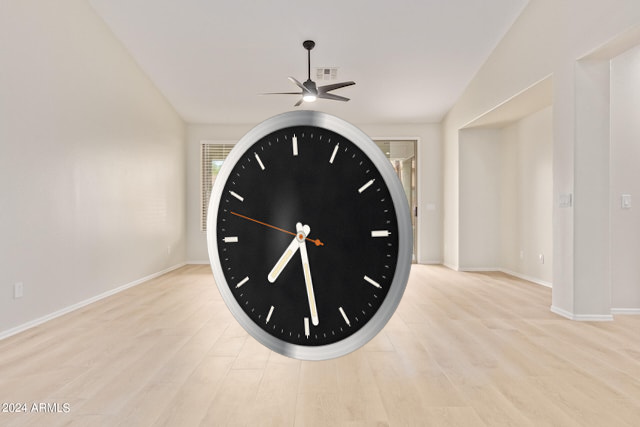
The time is 7:28:48
